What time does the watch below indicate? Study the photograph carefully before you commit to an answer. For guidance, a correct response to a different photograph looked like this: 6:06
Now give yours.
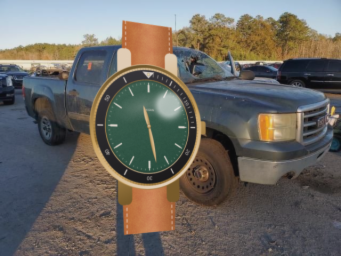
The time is 11:28
